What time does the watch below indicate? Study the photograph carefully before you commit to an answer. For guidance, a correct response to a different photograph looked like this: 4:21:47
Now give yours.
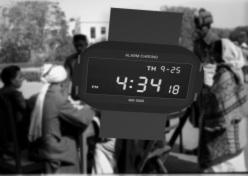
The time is 4:34:18
